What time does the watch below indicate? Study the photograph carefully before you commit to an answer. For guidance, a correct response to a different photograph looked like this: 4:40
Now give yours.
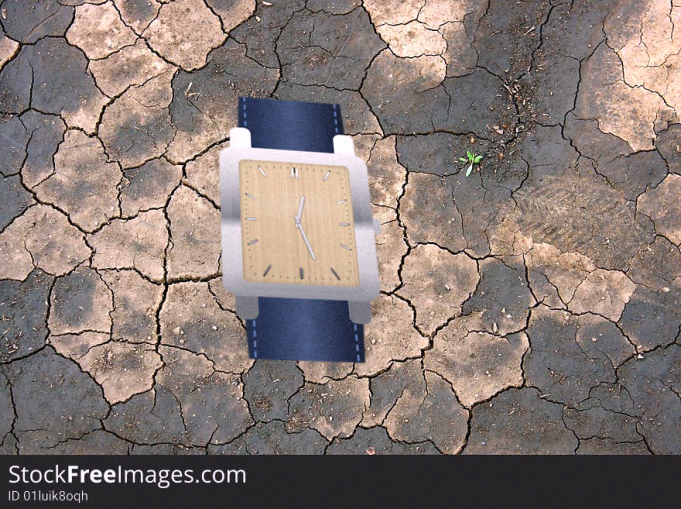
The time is 12:27
